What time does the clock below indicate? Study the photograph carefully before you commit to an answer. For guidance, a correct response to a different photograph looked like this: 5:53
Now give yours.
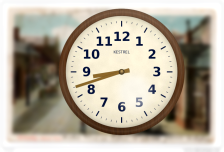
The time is 8:42
